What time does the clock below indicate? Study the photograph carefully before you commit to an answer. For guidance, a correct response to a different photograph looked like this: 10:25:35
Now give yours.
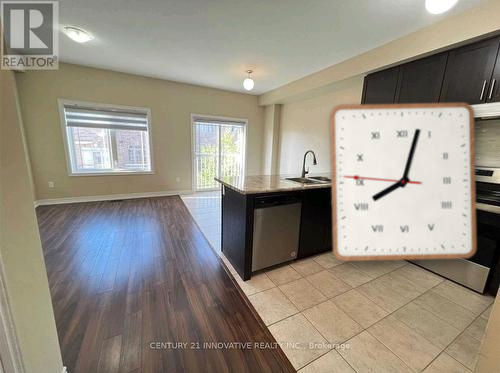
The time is 8:02:46
